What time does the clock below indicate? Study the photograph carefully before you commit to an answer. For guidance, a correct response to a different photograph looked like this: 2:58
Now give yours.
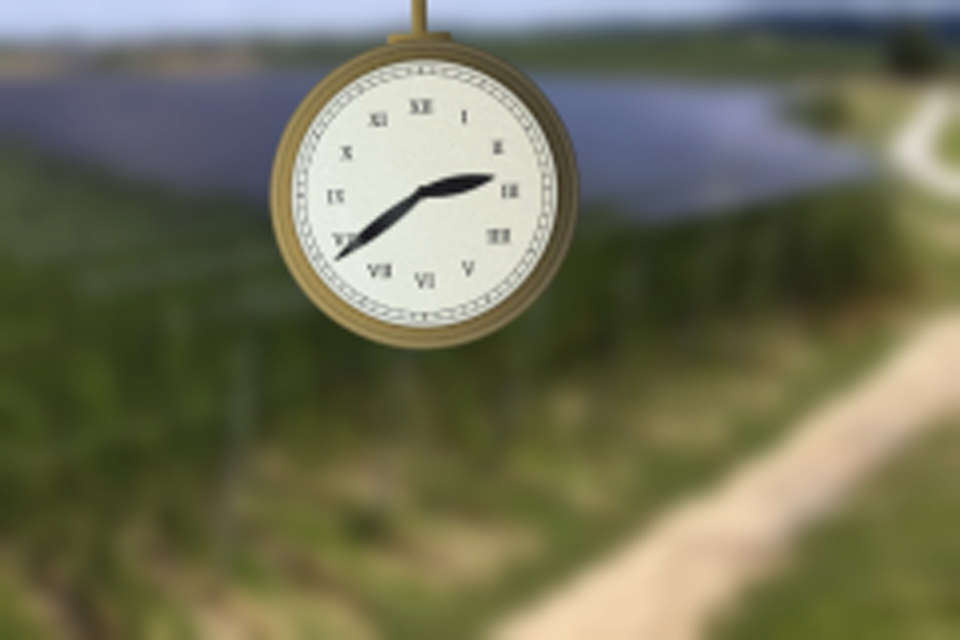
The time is 2:39
